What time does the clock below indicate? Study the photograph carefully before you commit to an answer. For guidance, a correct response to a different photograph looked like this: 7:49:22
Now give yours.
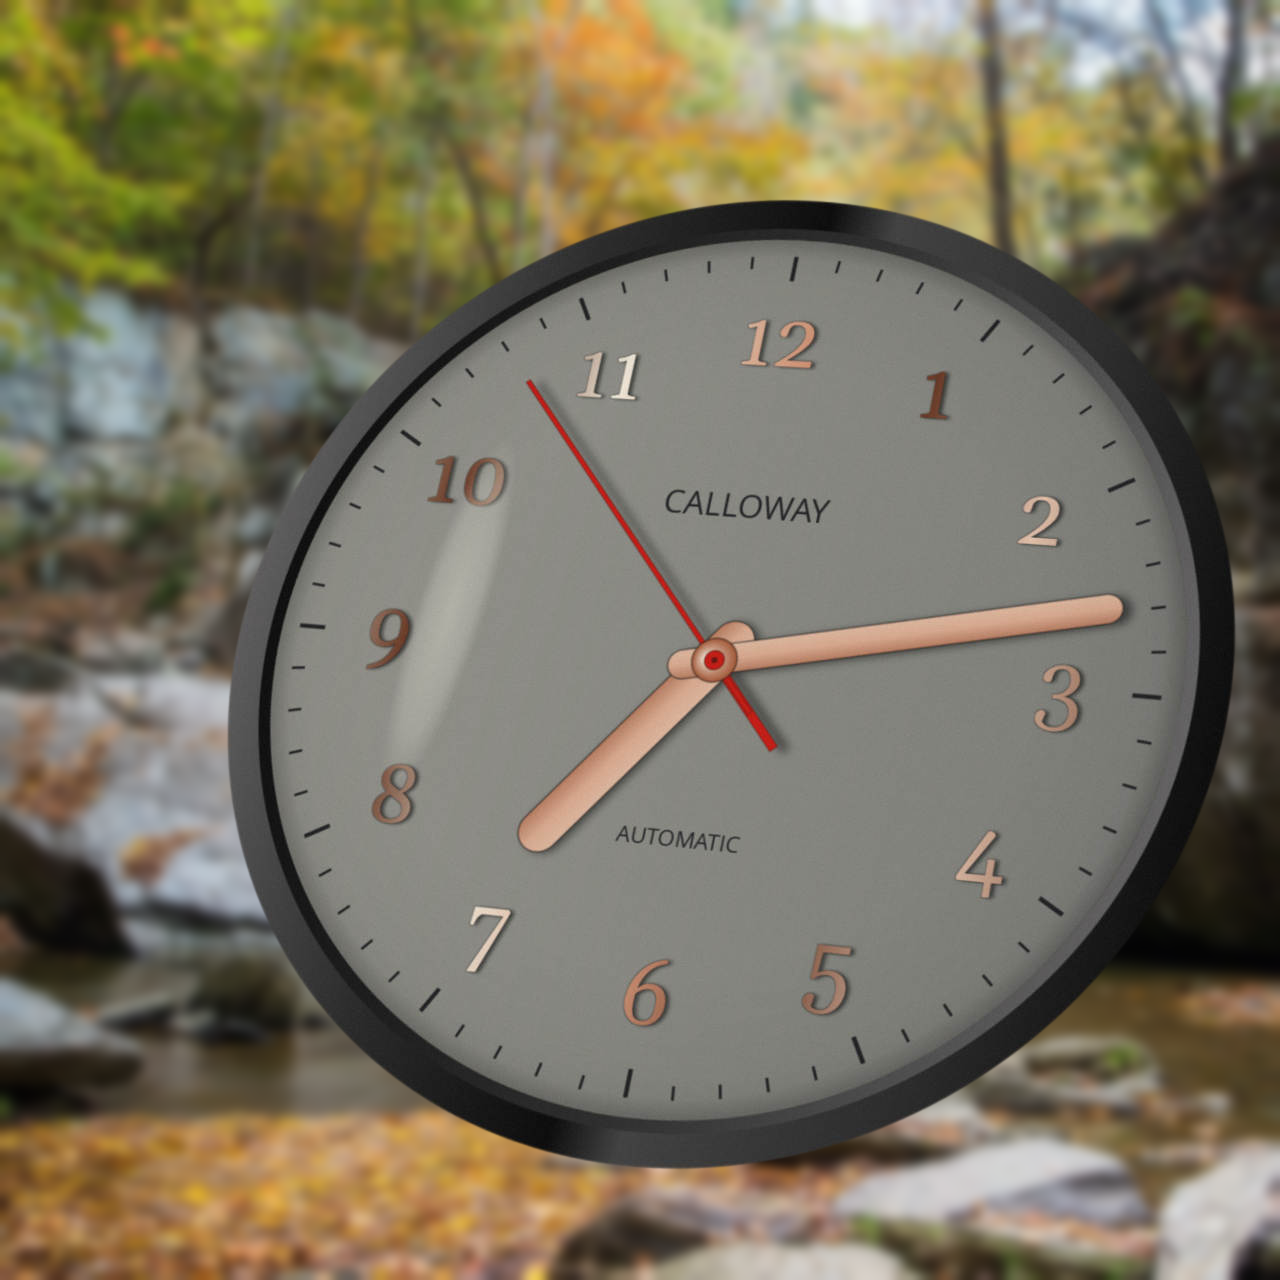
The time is 7:12:53
